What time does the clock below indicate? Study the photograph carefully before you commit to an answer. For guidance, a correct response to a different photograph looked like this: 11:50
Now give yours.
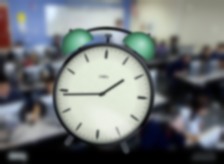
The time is 1:44
